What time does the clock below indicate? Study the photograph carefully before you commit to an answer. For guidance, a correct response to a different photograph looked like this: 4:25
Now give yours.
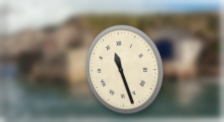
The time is 11:27
